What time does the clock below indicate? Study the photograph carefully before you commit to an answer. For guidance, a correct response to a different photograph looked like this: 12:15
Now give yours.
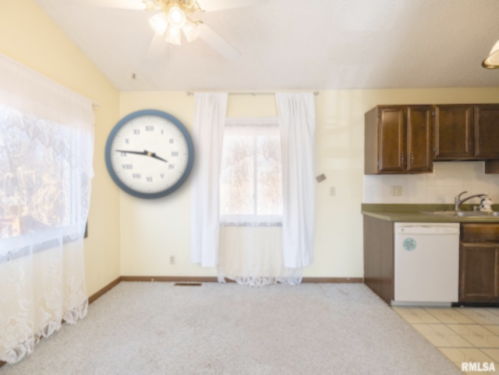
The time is 3:46
